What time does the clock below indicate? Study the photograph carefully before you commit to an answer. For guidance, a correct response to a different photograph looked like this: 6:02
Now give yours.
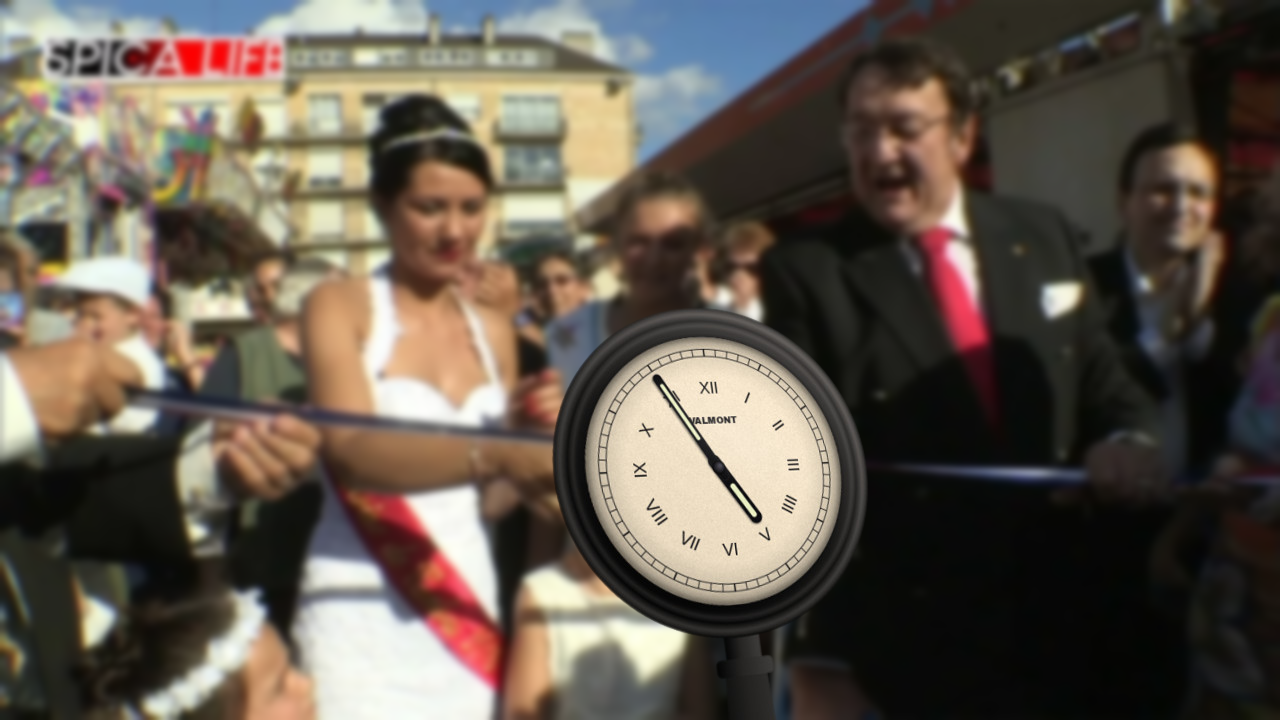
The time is 4:55
